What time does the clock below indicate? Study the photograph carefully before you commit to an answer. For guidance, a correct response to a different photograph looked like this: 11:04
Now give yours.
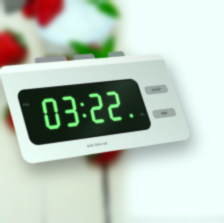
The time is 3:22
